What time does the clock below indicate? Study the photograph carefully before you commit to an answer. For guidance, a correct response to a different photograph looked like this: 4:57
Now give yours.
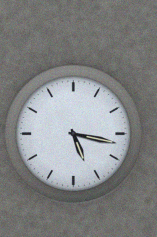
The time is 5:17
